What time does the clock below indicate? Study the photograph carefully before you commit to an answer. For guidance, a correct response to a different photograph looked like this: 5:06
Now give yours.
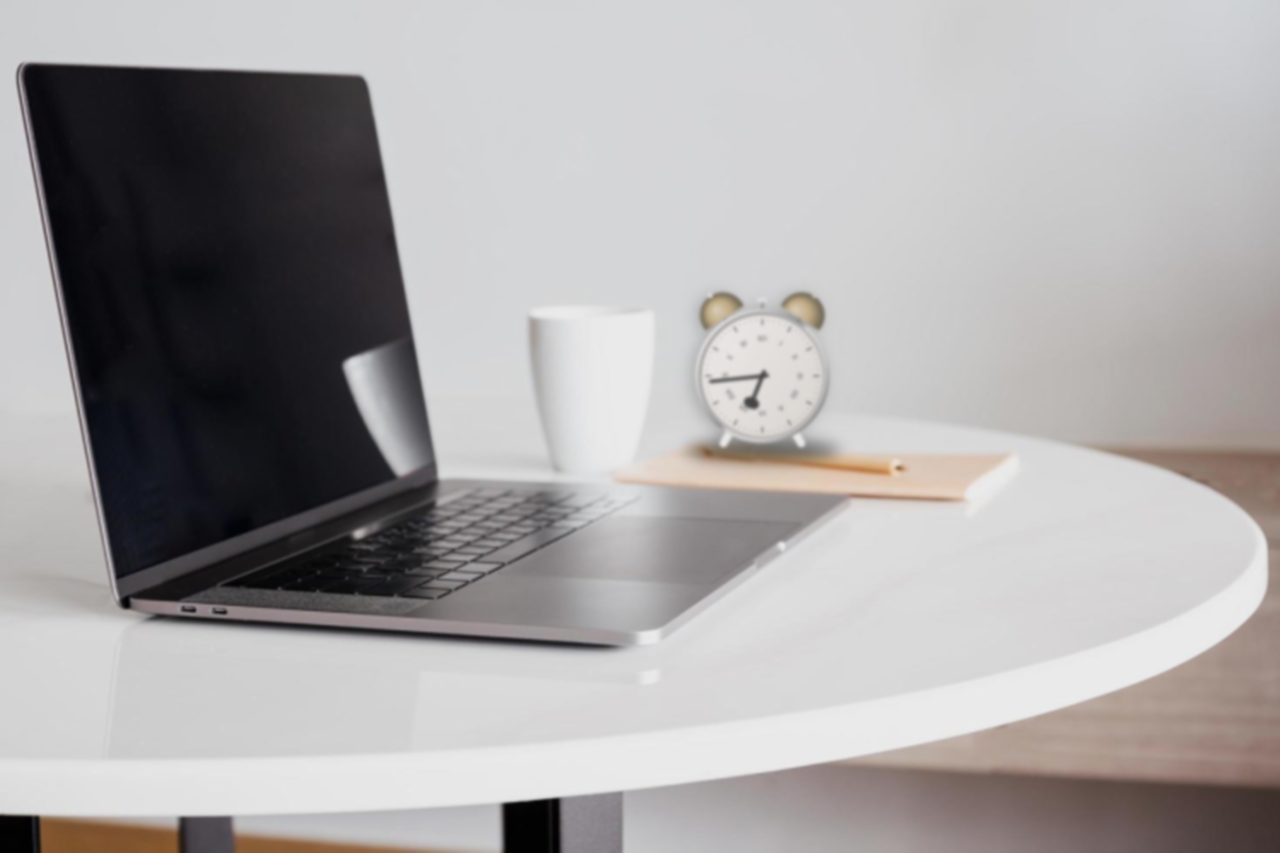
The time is 6:44
